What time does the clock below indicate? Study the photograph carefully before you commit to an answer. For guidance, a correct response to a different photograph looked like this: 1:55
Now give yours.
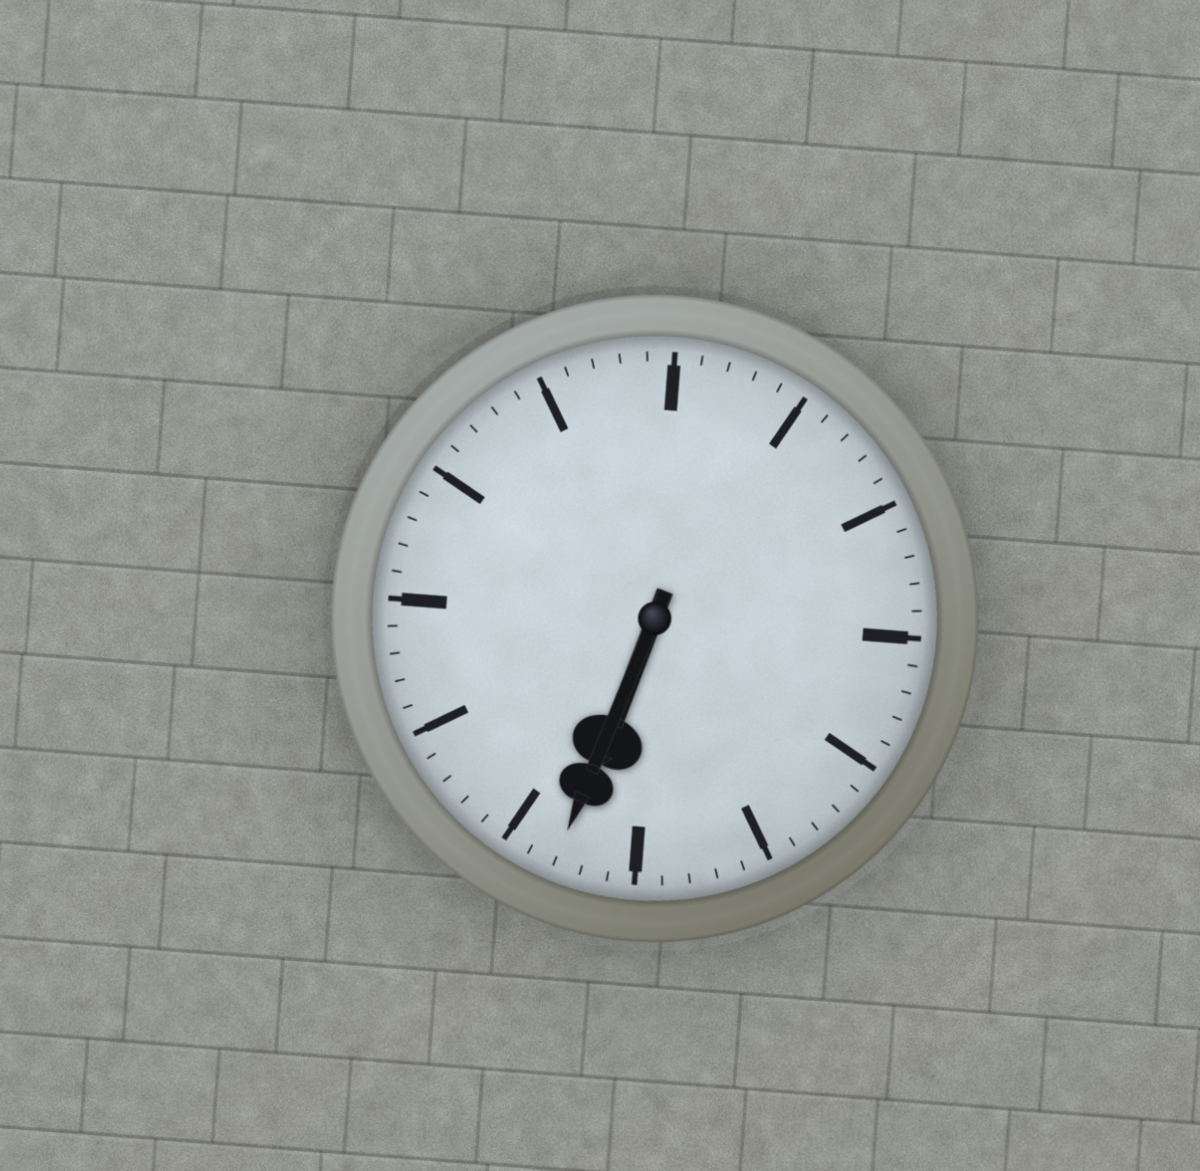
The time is 6:33
